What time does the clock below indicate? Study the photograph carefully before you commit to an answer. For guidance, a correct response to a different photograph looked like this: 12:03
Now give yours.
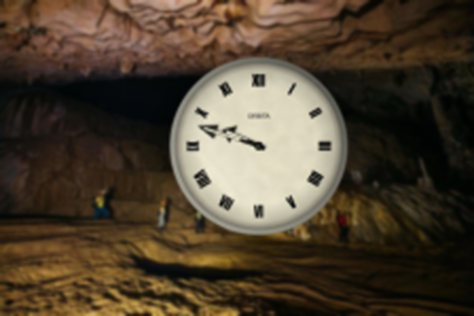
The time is 9:48
